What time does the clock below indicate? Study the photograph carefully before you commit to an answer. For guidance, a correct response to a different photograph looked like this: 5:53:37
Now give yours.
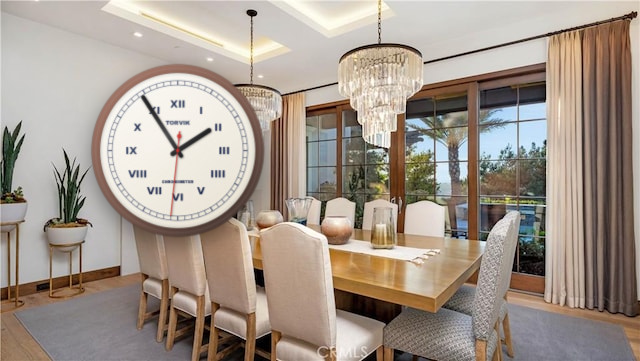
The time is 1:54:31
